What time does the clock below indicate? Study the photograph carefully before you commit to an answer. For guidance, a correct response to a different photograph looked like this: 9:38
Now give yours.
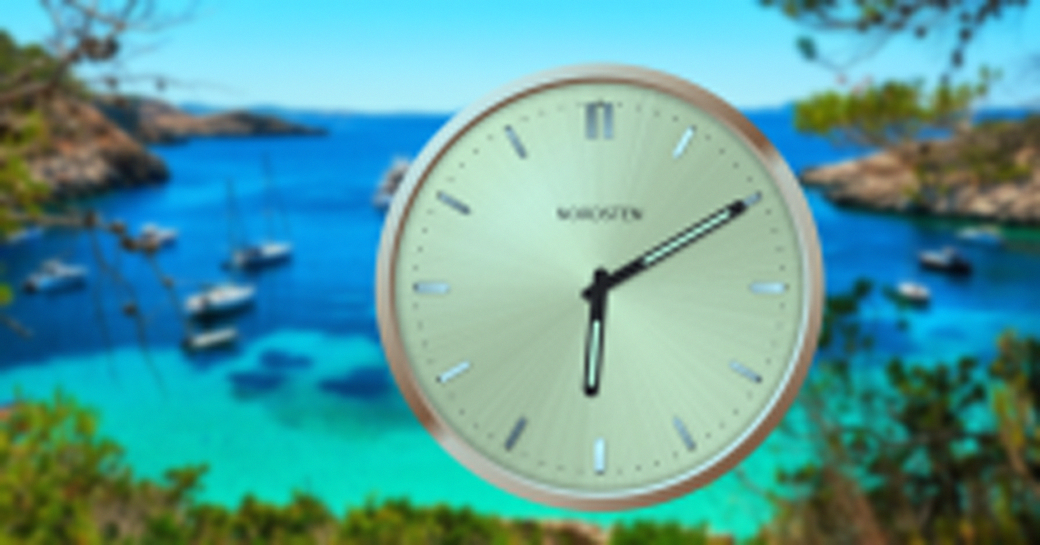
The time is 6:10
